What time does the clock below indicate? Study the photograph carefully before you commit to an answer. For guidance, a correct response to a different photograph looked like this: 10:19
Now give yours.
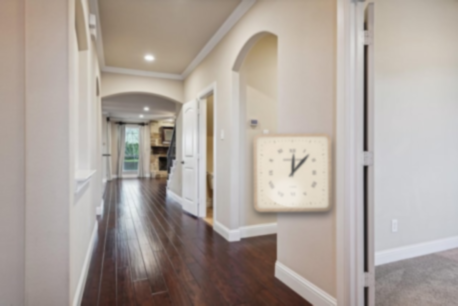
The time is 12:07
